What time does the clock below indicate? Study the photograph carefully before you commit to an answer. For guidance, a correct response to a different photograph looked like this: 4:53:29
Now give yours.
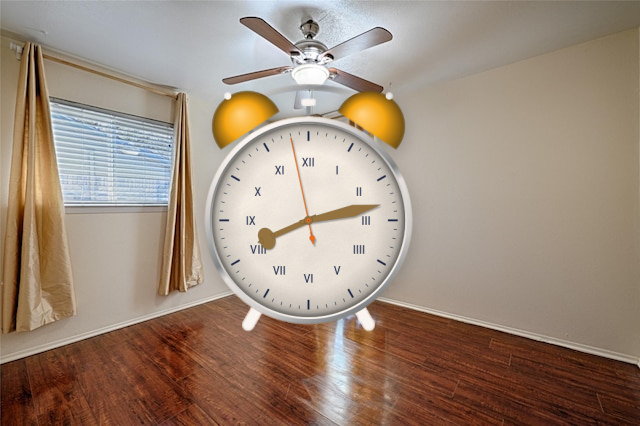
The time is 8:12:58
